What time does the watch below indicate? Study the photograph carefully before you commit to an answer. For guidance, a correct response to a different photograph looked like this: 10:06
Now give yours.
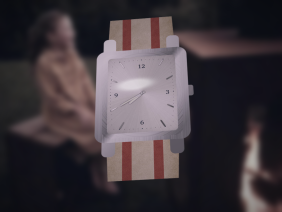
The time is 7:40
